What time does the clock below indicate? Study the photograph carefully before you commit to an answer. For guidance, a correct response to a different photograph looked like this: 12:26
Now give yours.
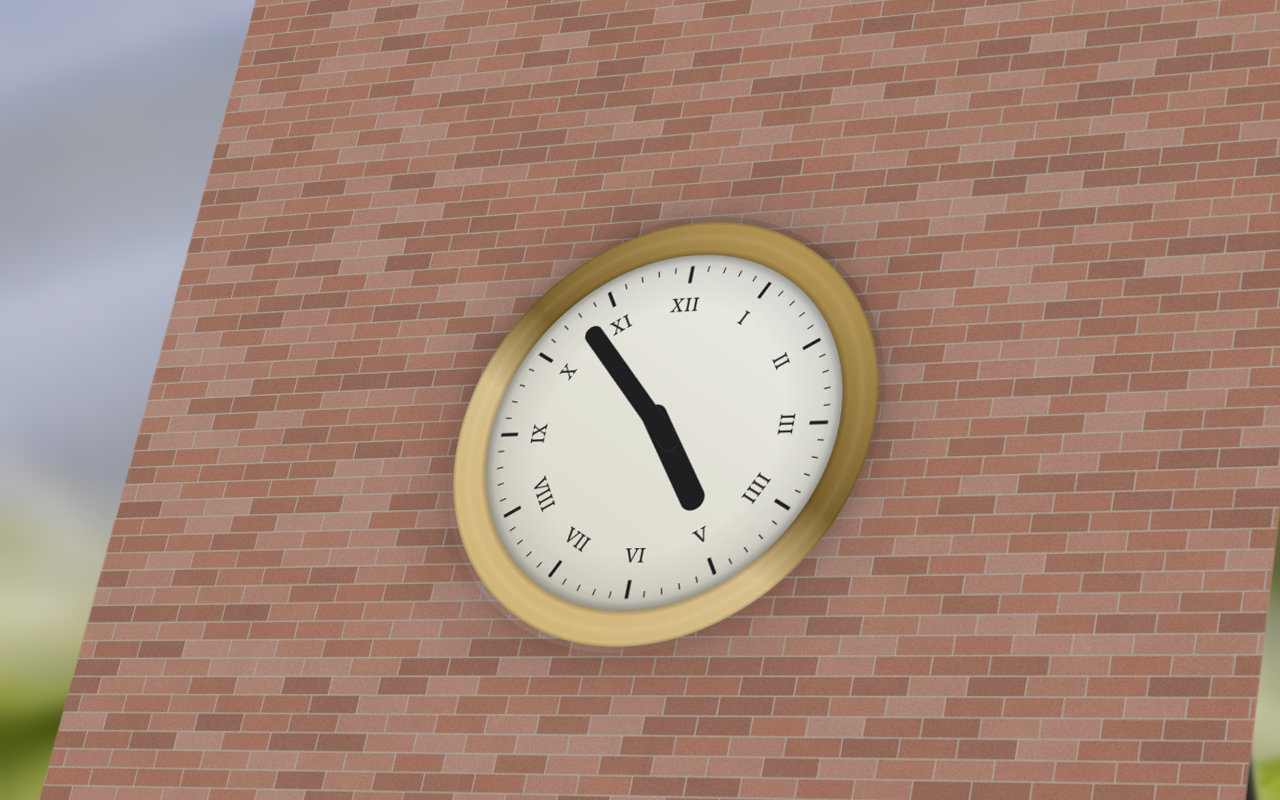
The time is 4:53
